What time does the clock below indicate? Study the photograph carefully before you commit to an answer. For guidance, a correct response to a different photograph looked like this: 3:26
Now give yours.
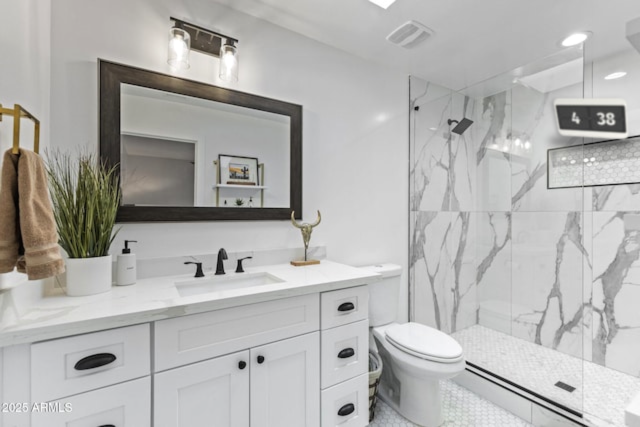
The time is 4:38
